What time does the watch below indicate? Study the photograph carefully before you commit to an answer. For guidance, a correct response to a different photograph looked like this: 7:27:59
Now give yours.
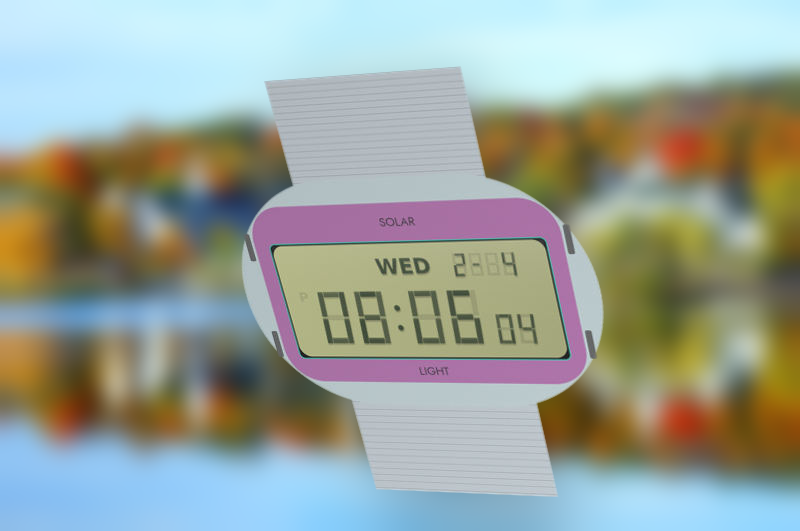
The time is 8:06:04
